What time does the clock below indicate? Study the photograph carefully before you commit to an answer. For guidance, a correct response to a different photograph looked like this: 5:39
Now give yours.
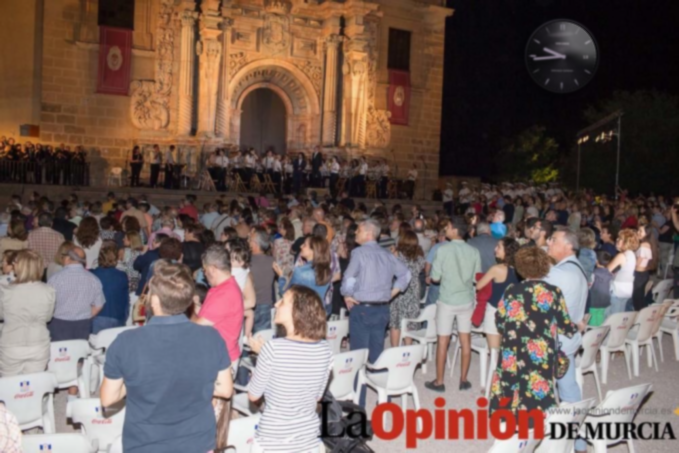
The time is 9:44
